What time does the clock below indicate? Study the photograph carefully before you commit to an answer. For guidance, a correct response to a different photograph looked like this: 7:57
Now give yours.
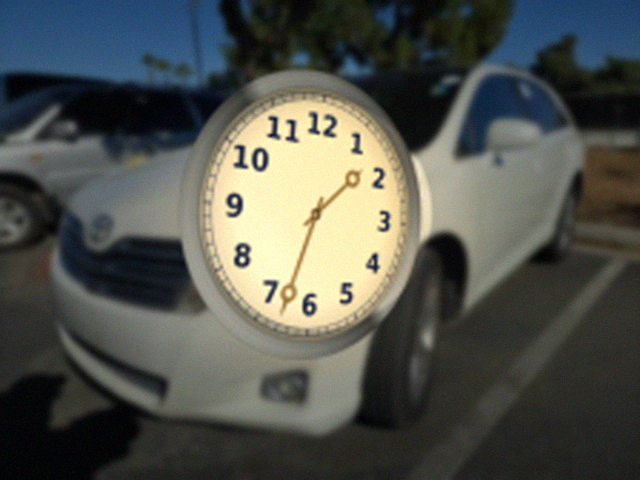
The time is 1:33
